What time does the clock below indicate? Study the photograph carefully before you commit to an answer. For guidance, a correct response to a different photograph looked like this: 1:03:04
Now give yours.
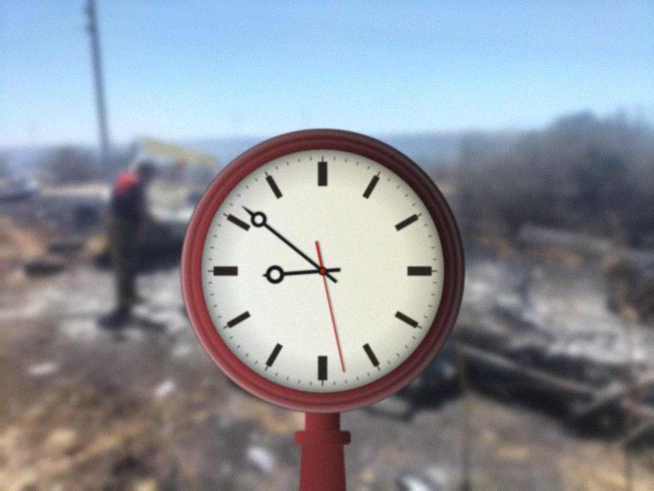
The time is 8:51:28
